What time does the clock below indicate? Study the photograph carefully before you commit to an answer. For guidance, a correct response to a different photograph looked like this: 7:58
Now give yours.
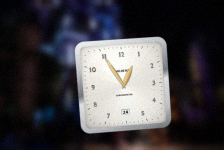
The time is 12:55
